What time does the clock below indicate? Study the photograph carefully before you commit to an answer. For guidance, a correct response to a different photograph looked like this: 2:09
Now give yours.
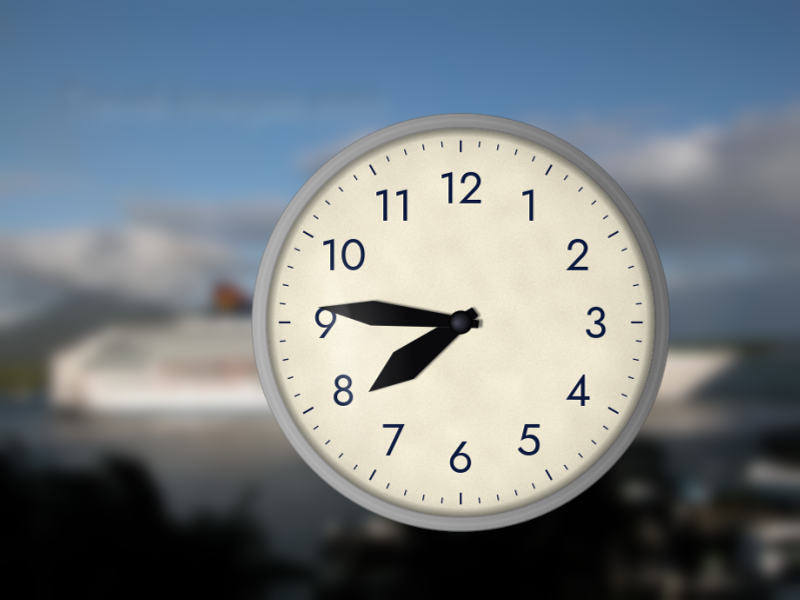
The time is 7:46
